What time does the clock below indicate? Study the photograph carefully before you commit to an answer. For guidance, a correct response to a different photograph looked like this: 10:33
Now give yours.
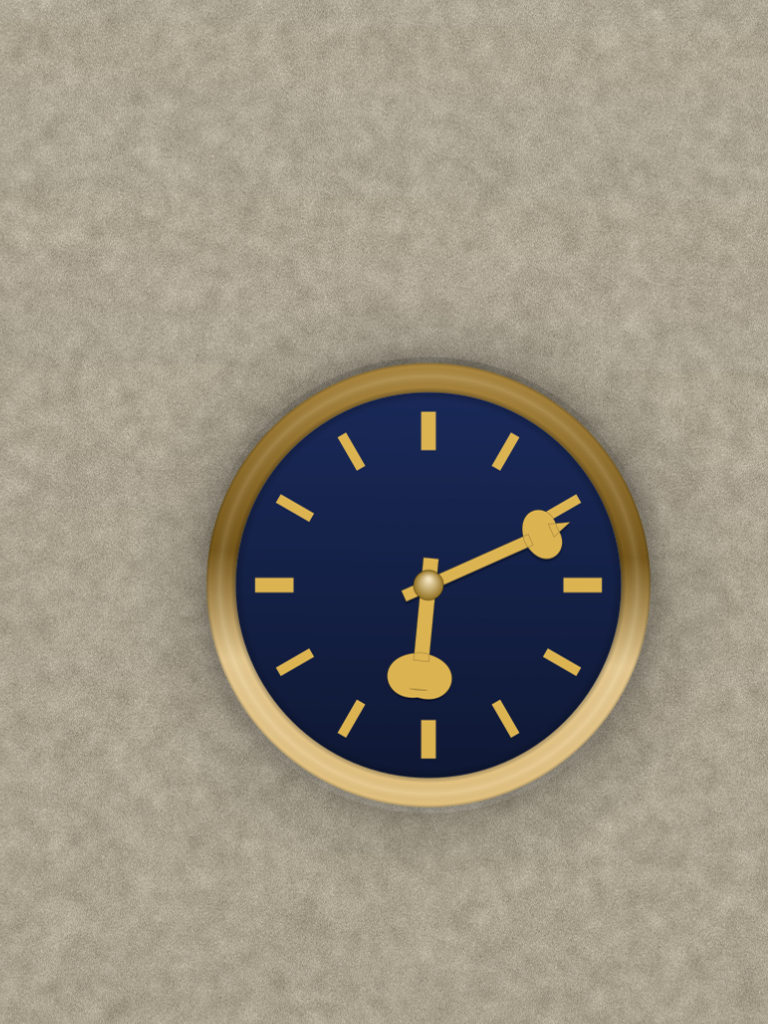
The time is 6:11
